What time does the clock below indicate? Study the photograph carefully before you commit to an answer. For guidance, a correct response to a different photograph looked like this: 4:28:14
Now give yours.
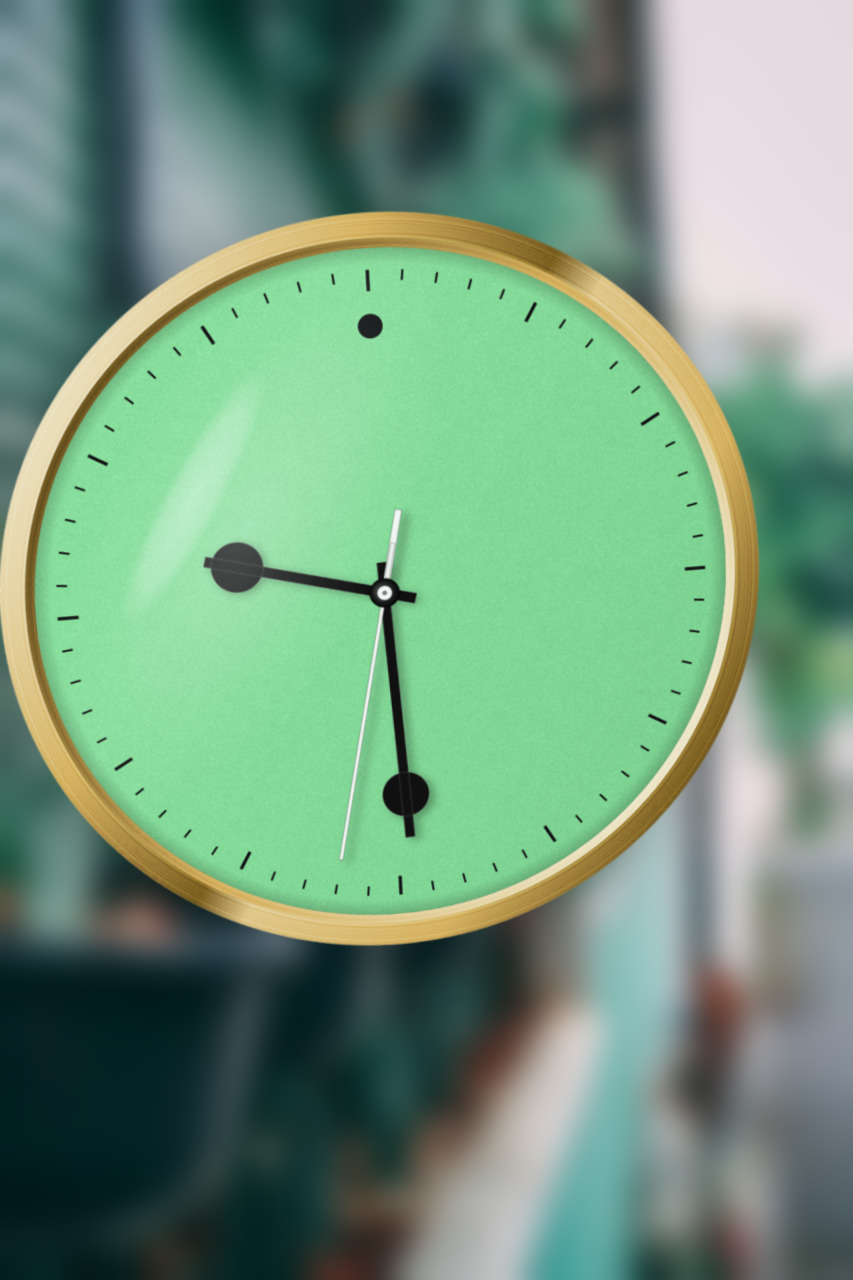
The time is 9:29:32
